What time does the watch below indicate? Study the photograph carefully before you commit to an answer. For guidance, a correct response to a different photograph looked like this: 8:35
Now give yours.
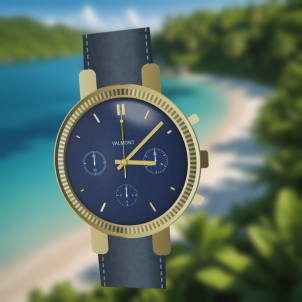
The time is 3:08
